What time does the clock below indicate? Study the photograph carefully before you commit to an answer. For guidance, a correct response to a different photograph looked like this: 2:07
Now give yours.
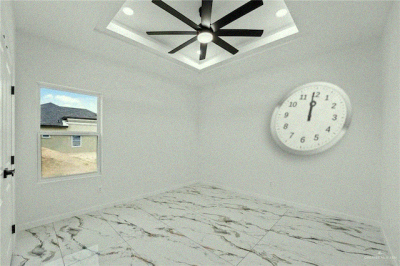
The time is 11:59
